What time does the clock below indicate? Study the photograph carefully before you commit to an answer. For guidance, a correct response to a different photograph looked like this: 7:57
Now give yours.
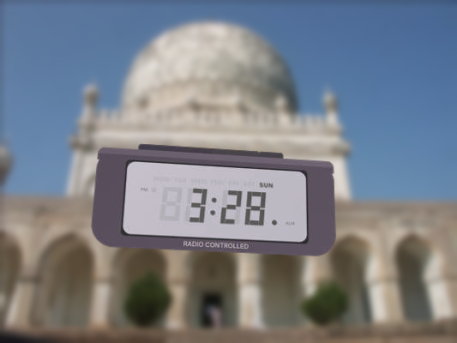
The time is 3:28
